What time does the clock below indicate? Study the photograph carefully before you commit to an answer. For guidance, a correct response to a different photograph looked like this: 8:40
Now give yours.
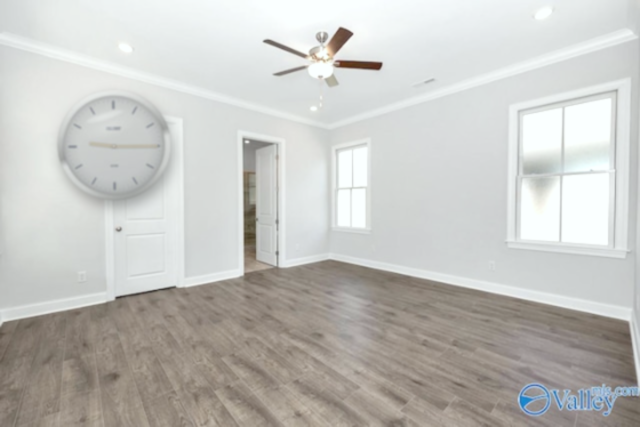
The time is 9:15
